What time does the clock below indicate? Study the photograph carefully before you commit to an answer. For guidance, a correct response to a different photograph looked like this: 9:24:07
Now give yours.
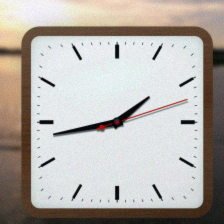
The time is 1:43:12
